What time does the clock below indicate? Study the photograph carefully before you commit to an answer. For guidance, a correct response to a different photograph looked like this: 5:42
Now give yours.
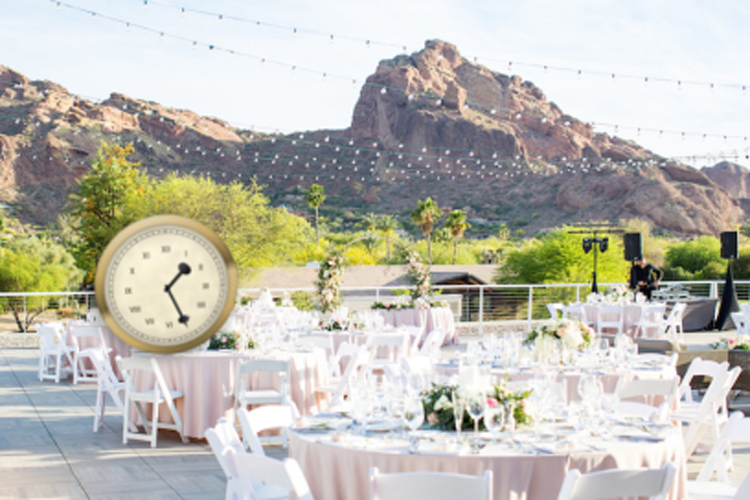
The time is 1:26
